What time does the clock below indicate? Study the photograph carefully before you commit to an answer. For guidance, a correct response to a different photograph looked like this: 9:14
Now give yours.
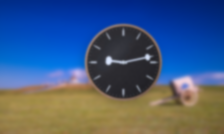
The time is 9:13
